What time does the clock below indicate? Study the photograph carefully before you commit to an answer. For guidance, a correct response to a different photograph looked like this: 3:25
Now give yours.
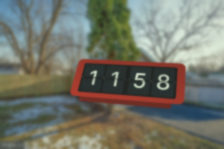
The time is 11:58
